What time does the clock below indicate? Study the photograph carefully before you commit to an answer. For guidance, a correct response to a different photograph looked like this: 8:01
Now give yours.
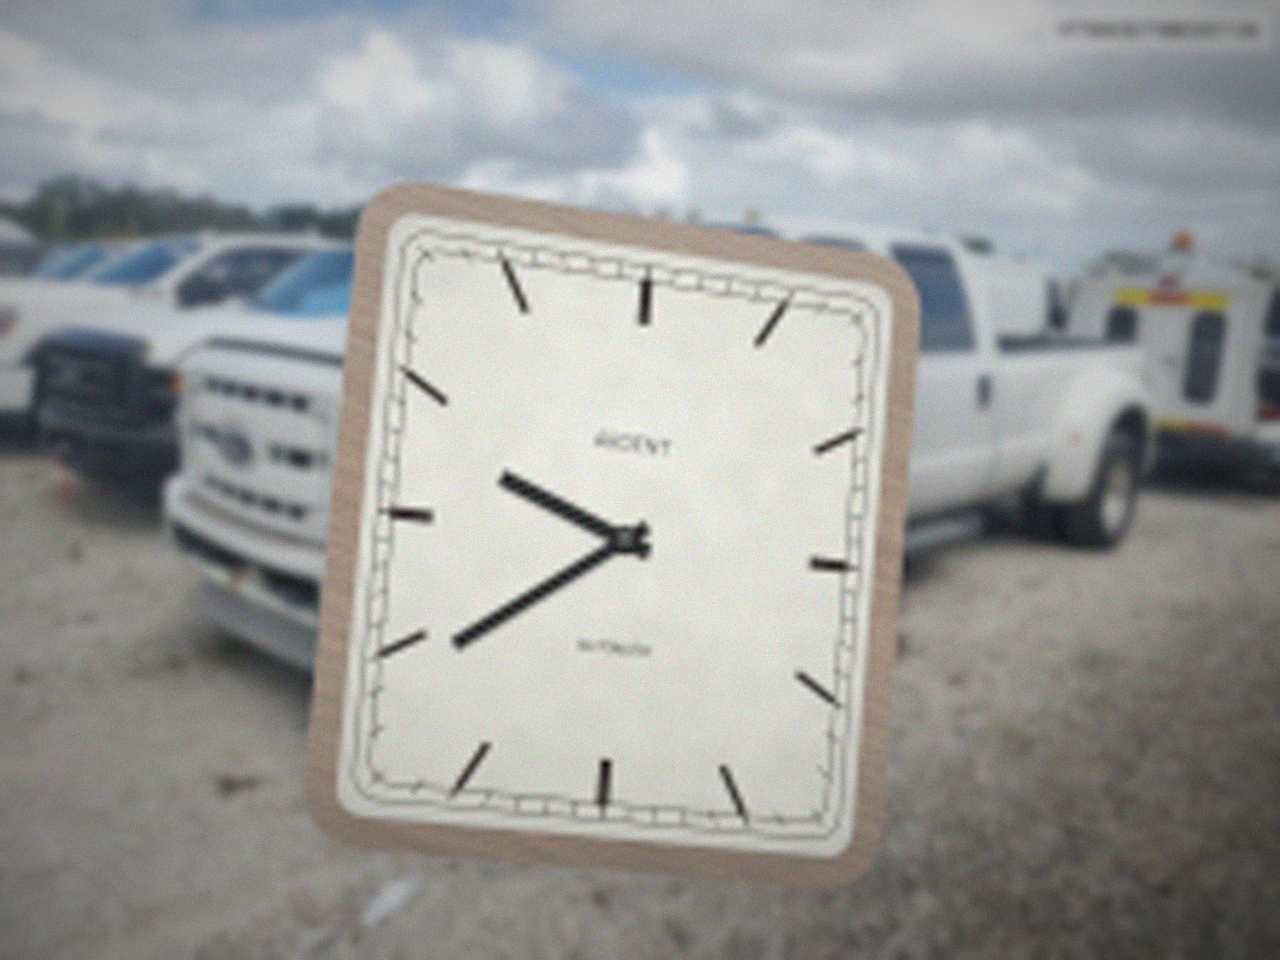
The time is 9:39
